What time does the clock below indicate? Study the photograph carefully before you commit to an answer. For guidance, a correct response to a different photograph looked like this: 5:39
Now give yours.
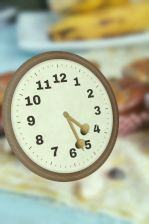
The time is 4:27
